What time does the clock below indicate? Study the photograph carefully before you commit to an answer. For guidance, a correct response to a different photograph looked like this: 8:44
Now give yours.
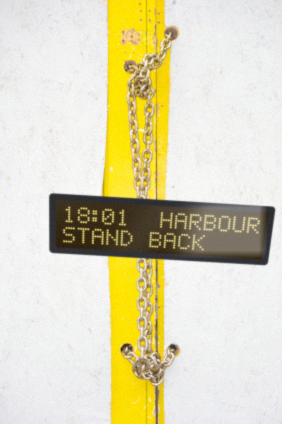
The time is 18:01
